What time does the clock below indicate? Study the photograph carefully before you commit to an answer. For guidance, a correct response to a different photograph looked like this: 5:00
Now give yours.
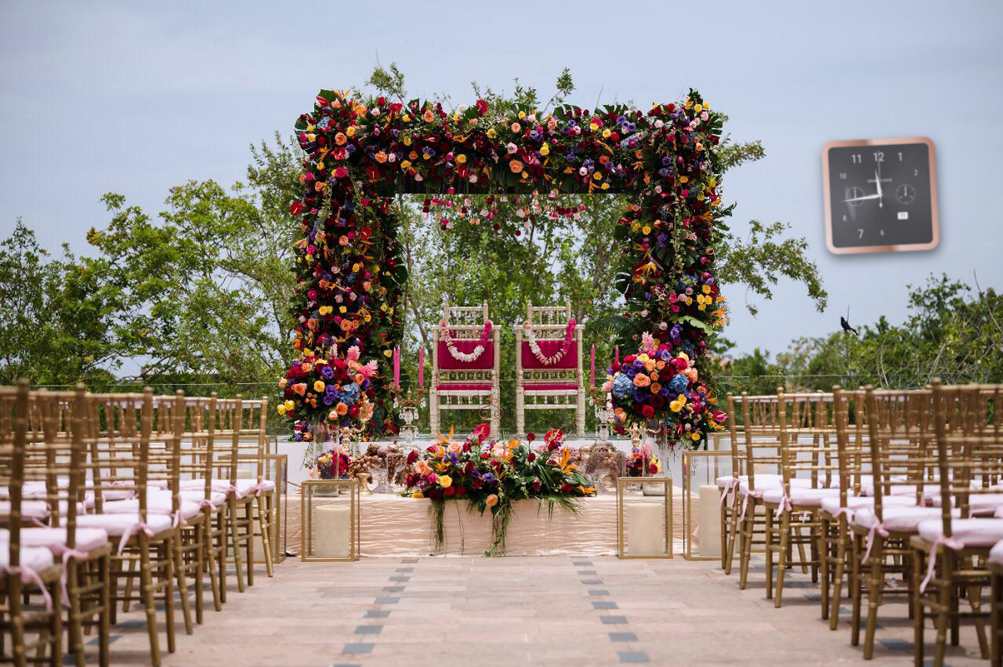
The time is 11:44
